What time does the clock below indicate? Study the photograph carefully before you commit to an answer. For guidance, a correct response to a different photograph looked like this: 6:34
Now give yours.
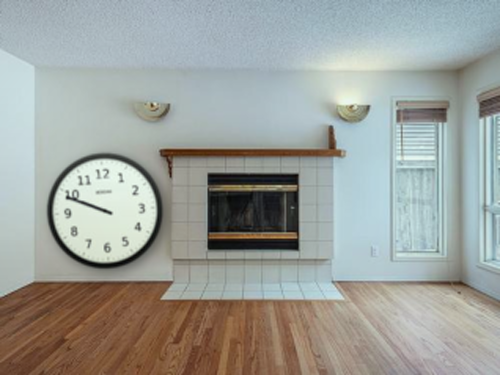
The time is 9:49
